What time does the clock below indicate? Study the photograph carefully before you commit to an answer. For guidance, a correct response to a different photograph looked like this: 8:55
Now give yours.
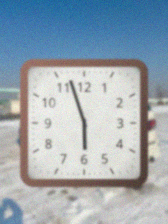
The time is 5:57
